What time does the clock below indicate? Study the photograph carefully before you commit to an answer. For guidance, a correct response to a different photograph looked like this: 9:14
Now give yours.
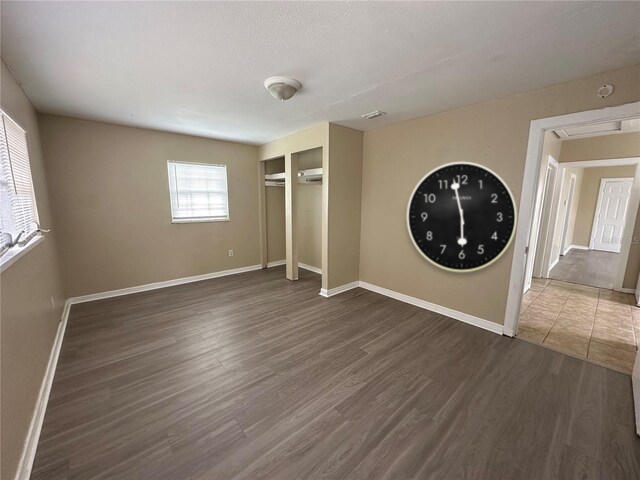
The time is 5:58
